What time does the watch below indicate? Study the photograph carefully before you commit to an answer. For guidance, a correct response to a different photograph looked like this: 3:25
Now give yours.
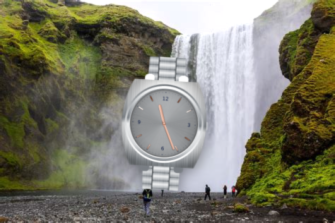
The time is 11:26
